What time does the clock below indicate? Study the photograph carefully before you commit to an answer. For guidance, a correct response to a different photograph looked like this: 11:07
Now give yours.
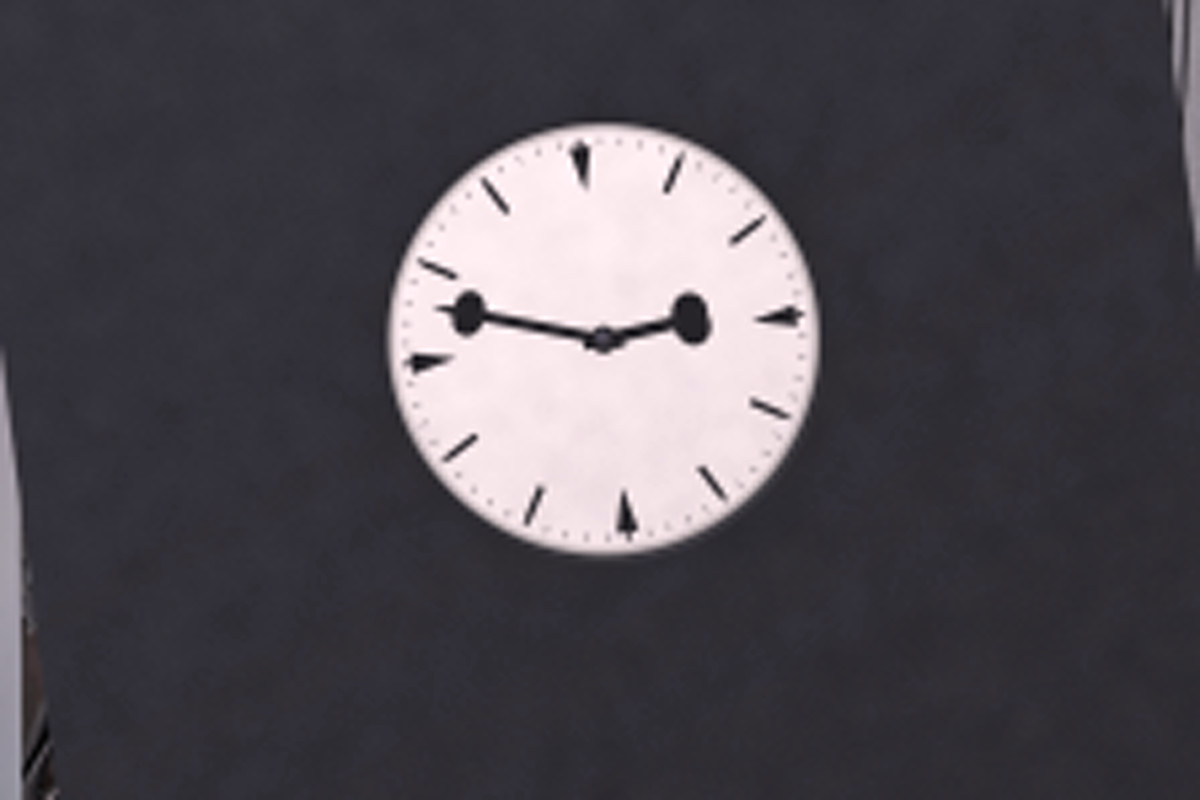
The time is 2:48
